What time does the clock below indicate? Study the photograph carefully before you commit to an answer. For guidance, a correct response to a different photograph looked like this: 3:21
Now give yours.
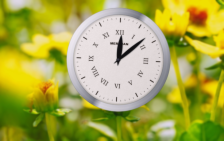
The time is 12:08
